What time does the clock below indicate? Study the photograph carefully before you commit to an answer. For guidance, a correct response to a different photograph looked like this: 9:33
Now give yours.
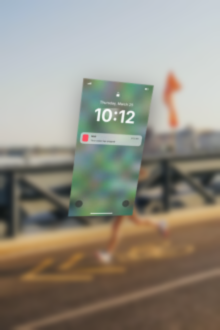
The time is 10:12
